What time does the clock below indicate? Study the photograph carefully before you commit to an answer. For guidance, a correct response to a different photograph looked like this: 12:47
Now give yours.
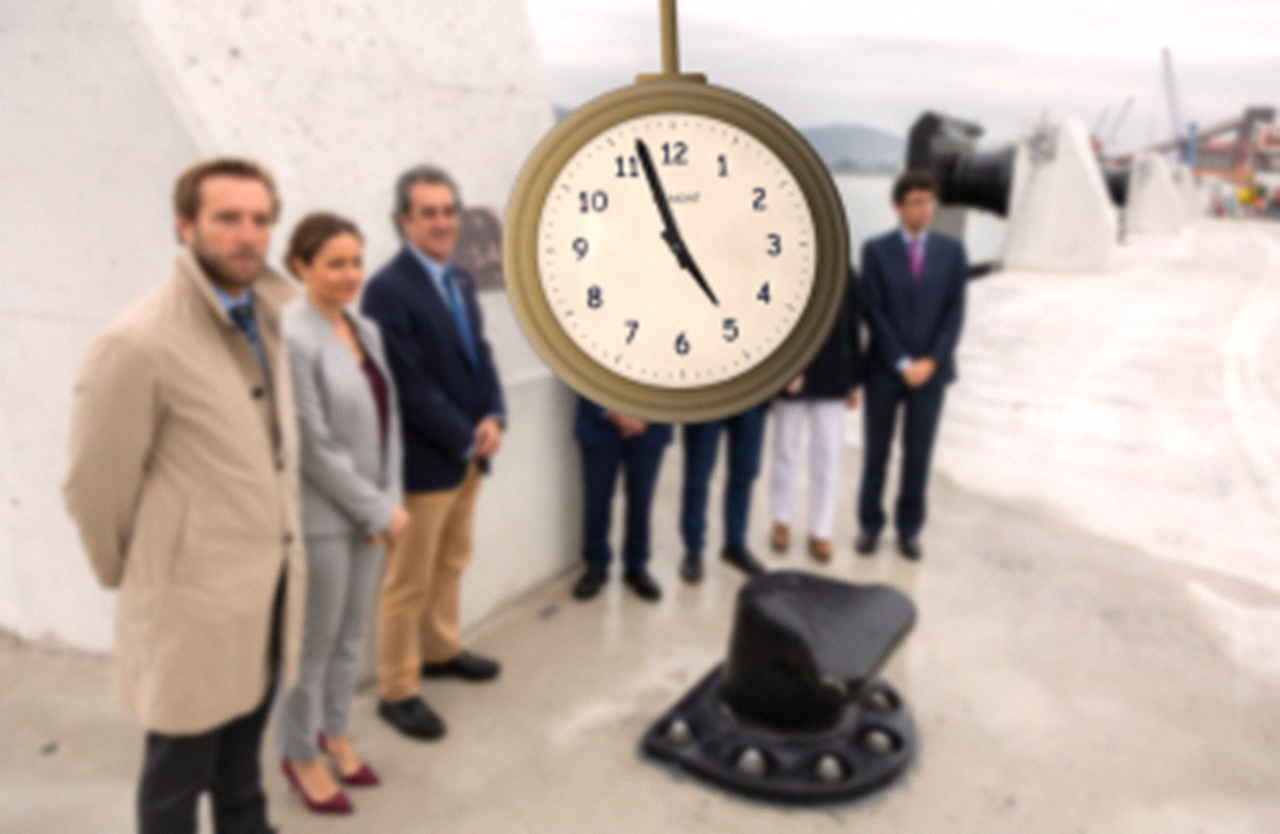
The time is 4:57
